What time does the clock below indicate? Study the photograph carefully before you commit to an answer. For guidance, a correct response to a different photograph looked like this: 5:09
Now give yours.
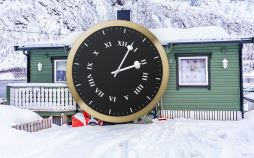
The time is 2:03
